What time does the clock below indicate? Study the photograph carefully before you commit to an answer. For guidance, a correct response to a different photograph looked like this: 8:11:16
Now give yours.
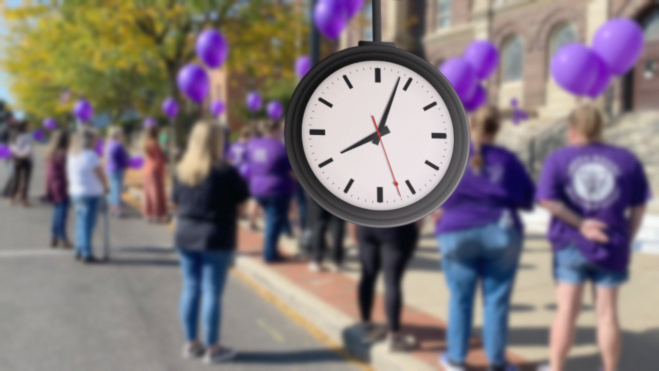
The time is 8:03:27
